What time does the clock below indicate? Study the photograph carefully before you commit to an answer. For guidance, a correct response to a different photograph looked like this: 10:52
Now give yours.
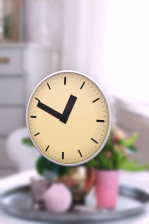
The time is 12:49
